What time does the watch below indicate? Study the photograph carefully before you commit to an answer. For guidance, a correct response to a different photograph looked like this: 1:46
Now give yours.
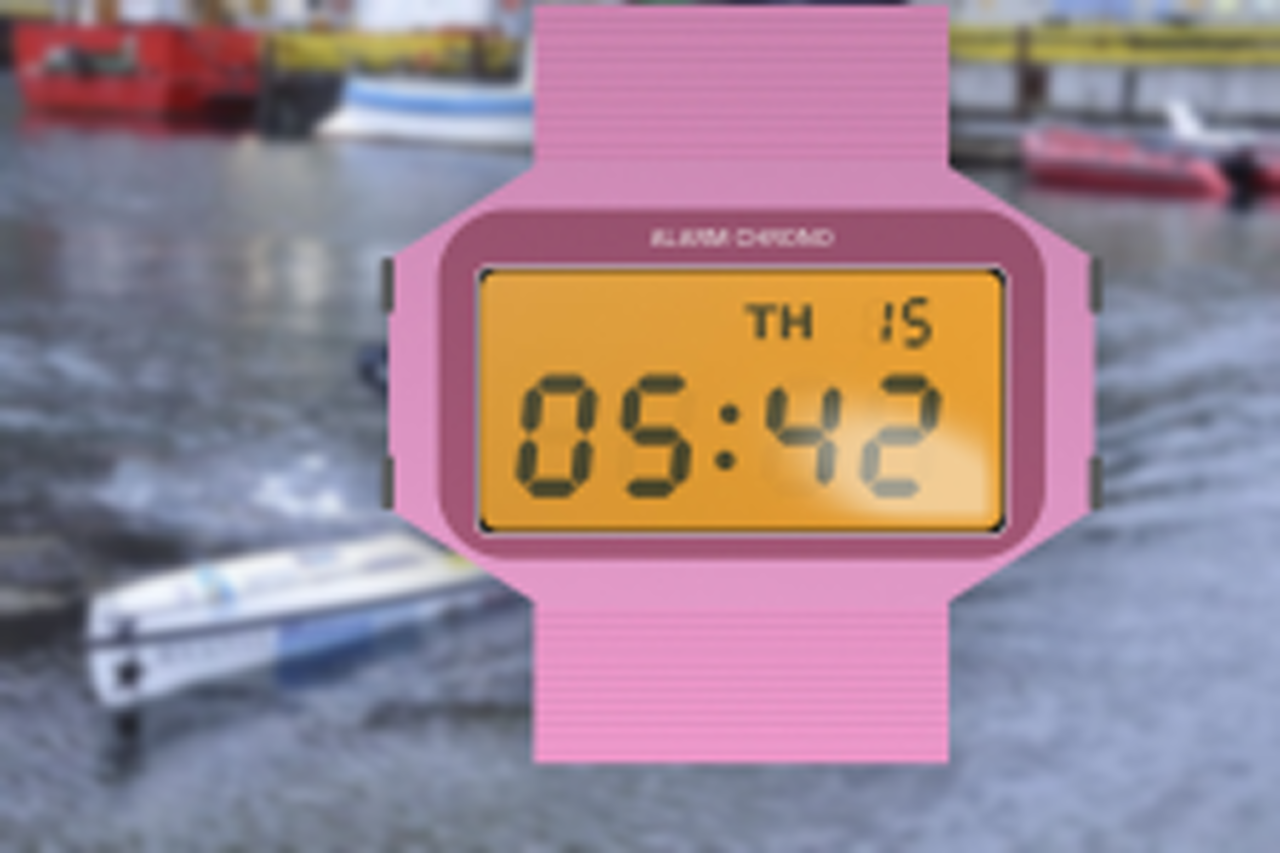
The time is 5:42
